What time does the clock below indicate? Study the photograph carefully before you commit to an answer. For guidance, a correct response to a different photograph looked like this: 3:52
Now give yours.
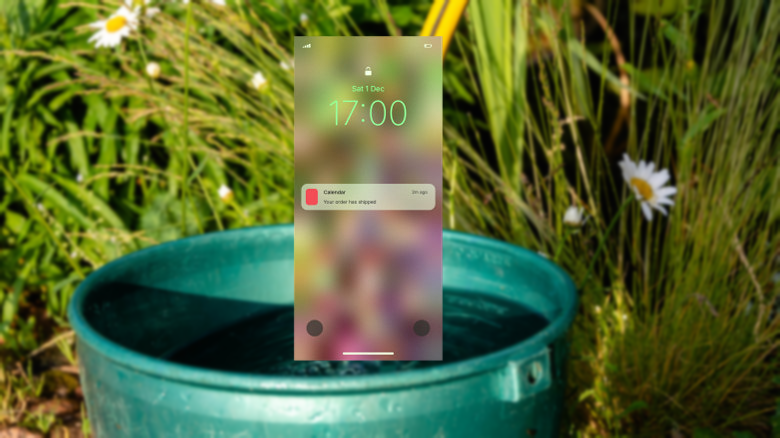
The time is 17:00
